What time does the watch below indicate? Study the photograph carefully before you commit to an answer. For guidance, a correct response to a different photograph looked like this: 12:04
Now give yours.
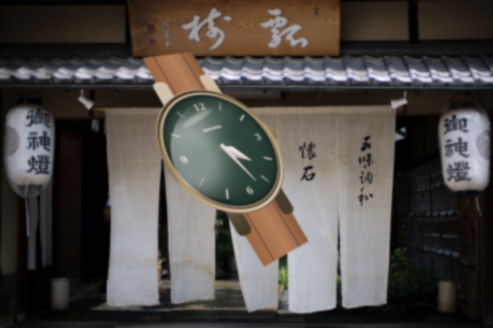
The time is 4:27
